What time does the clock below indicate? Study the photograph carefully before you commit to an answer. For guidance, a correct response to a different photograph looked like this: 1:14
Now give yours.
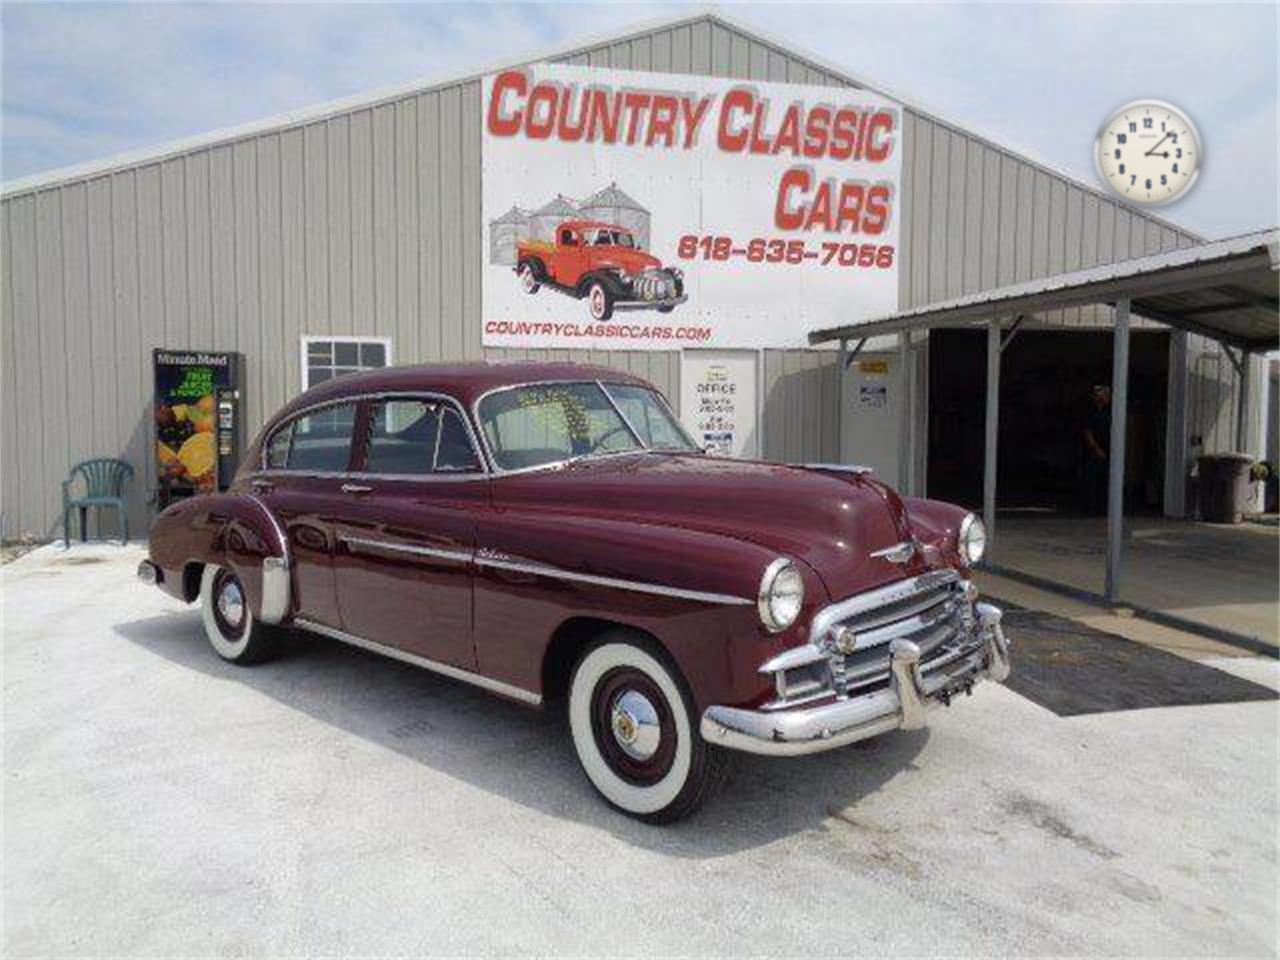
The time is 3:08
